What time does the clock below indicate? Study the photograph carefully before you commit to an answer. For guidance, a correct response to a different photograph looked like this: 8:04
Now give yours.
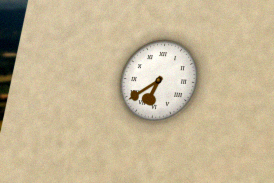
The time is 6:39
